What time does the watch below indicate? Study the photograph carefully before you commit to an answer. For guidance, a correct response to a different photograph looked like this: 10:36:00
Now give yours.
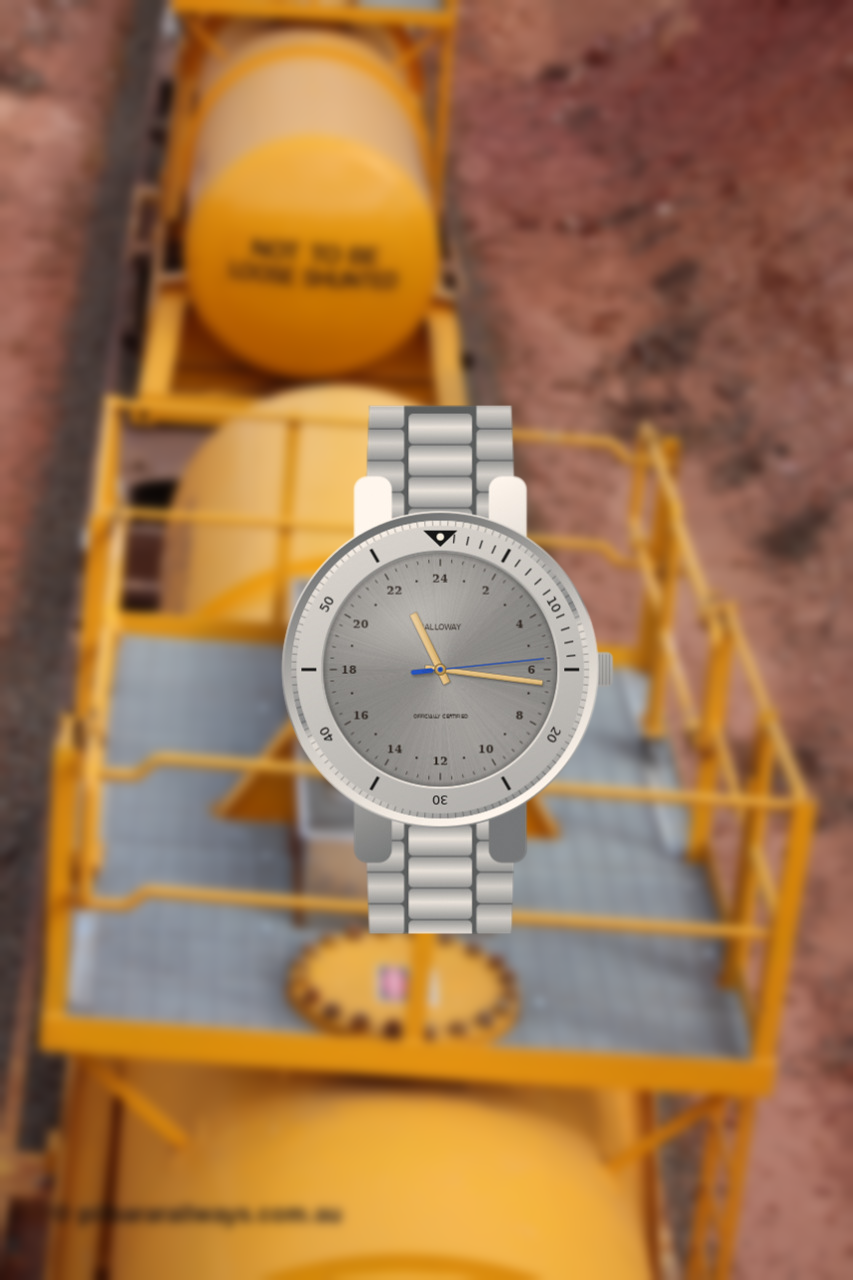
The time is 22:16:14
